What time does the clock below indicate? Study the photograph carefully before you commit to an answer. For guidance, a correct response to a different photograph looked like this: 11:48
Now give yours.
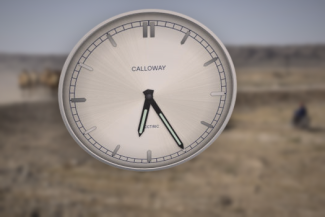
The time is 6:25
